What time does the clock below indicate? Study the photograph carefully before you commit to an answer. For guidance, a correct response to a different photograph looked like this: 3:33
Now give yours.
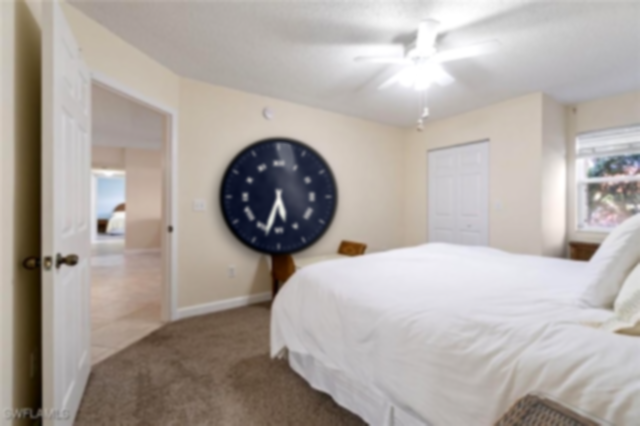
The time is 5:33
